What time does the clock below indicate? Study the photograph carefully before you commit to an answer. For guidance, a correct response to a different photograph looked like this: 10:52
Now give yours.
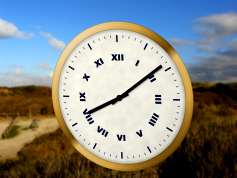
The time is 8:09
